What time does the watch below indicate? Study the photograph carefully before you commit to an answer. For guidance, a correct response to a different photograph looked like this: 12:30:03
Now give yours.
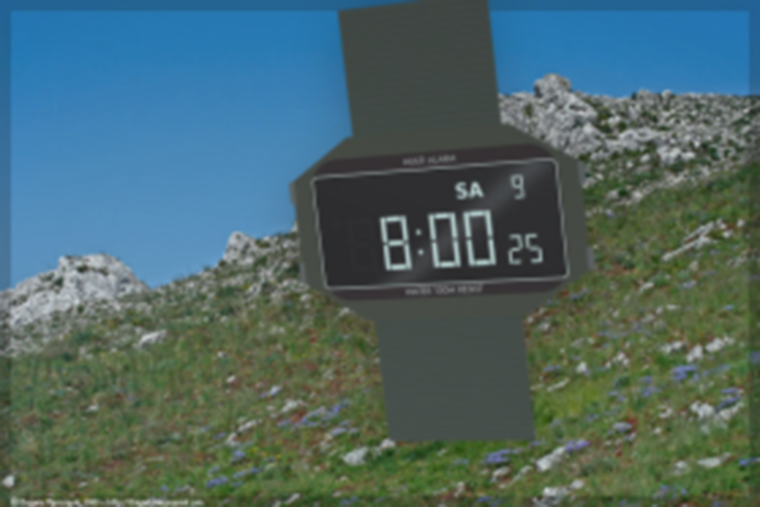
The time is 8:00:25
